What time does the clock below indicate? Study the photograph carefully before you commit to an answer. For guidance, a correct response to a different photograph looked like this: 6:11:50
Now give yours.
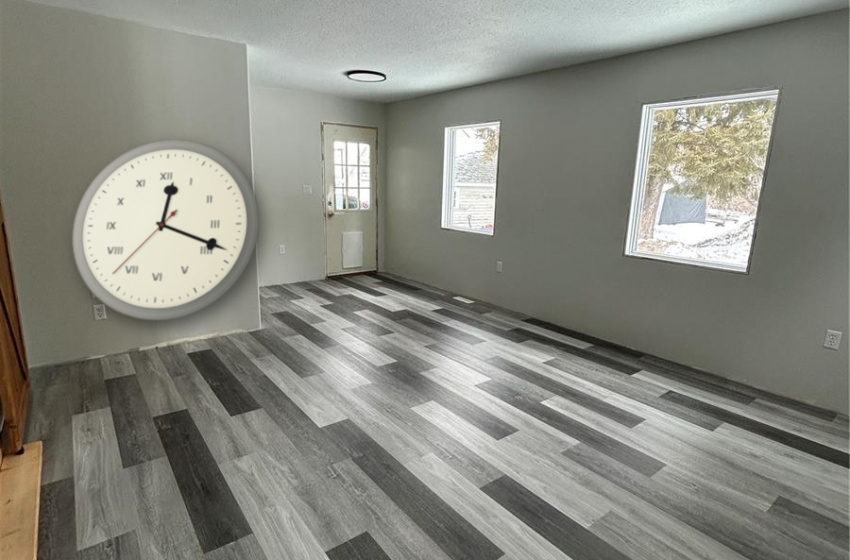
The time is 12:18:37
